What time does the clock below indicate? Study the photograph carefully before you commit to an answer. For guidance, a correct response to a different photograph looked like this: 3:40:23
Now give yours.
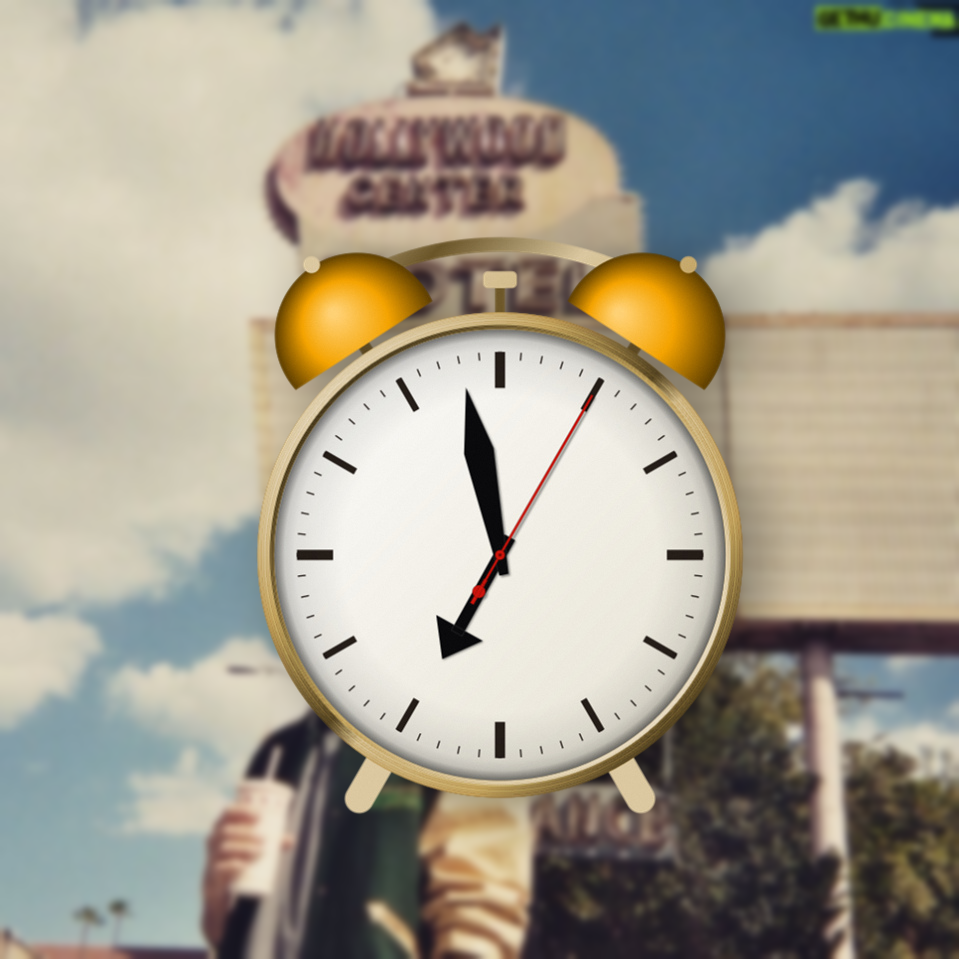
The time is 6:58:05
